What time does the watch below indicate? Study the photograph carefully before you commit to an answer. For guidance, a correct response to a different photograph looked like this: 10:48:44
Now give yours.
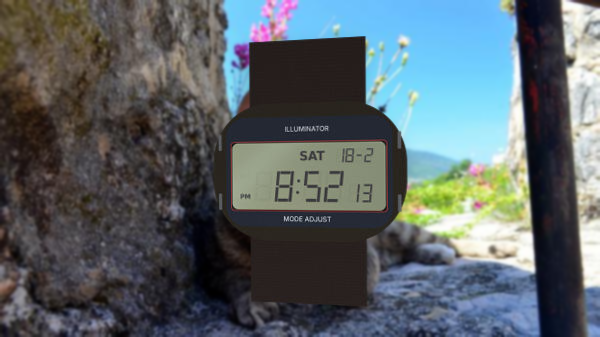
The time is 8:52:13
